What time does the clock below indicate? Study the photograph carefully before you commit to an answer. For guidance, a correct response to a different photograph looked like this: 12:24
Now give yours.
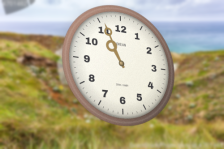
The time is 10:56
